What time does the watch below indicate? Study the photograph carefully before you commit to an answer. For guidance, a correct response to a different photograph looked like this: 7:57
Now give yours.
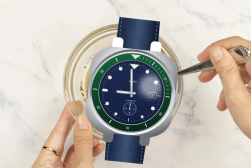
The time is 8:59
